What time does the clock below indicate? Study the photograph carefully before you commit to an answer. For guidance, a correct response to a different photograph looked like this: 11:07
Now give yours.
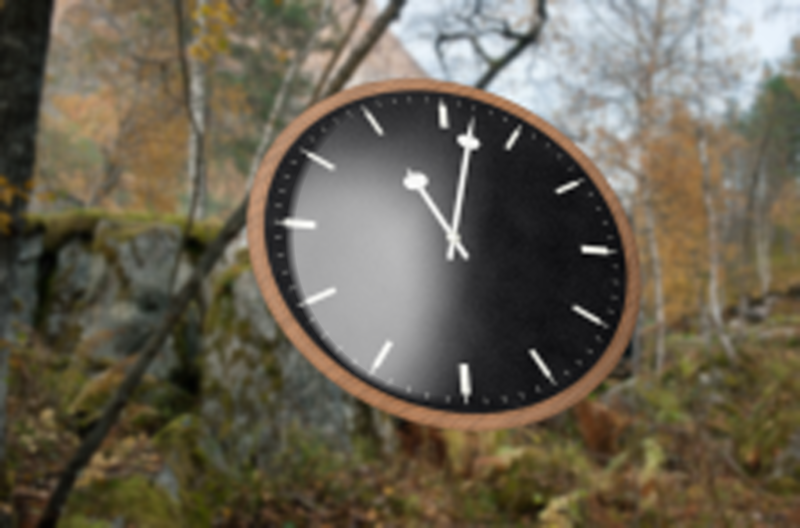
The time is 11:02
